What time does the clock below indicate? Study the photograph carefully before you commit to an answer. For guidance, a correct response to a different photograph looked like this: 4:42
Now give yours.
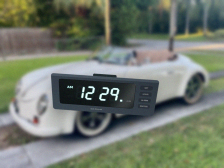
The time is 12:29
